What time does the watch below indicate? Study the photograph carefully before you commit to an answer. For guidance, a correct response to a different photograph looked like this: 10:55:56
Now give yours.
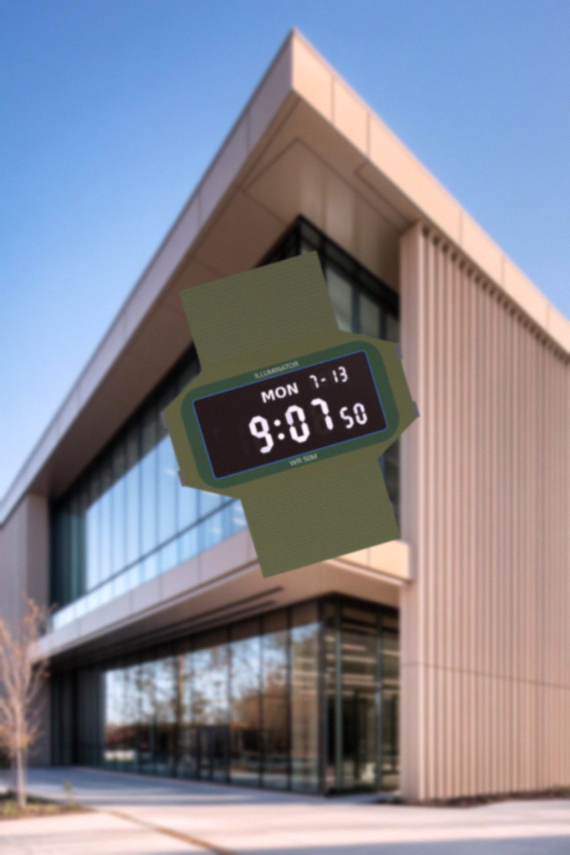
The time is 9:07:50
